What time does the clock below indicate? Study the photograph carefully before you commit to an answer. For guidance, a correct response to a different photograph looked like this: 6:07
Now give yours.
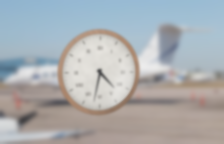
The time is 4:32
